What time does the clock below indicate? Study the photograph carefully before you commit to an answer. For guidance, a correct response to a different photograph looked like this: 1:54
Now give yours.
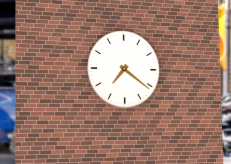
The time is 7:21
